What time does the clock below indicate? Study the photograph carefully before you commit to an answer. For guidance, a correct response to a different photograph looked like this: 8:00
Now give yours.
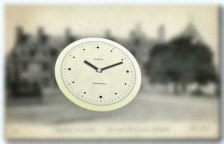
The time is 10:11
